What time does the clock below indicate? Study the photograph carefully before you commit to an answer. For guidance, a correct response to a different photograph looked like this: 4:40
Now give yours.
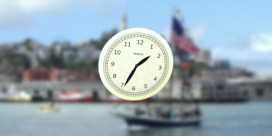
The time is 1:34
